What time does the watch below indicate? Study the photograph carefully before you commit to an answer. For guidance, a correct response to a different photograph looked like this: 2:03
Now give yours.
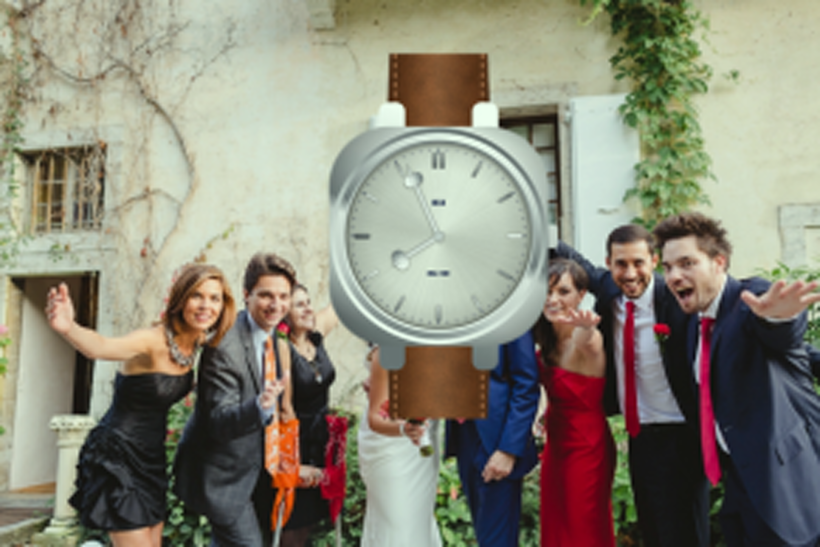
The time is 7:56
